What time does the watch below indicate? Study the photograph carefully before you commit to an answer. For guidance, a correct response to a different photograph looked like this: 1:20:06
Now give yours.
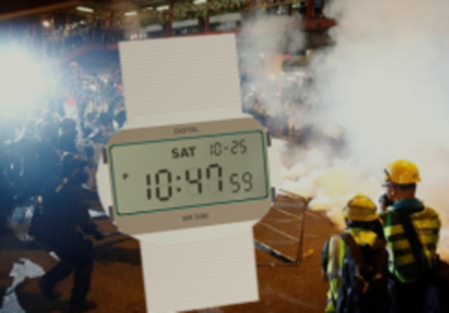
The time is 10:47:59
